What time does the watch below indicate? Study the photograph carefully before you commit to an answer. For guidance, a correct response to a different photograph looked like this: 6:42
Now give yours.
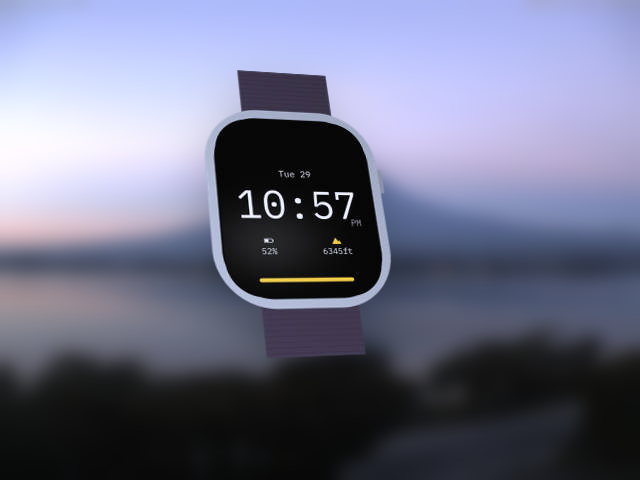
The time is 10:57
